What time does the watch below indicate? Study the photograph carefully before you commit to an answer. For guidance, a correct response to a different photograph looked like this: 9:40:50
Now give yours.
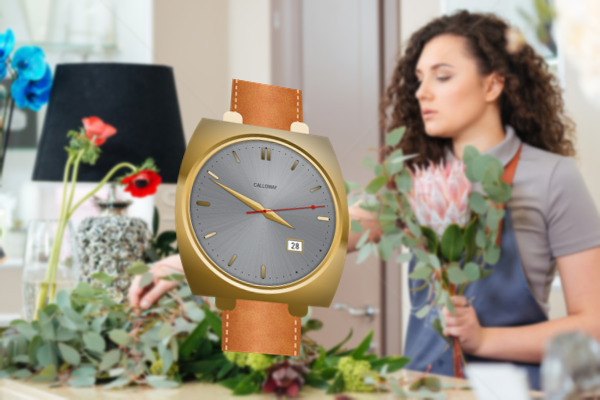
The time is 3:49:13
